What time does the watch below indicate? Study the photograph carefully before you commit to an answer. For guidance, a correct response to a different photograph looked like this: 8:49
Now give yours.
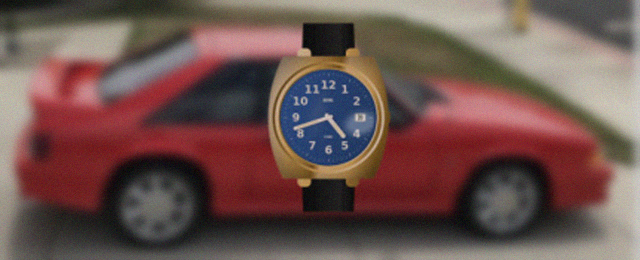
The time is 4:42
